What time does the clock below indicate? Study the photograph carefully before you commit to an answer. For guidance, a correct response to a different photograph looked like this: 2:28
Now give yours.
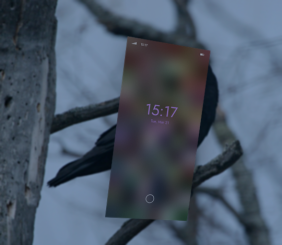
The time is 15:17
